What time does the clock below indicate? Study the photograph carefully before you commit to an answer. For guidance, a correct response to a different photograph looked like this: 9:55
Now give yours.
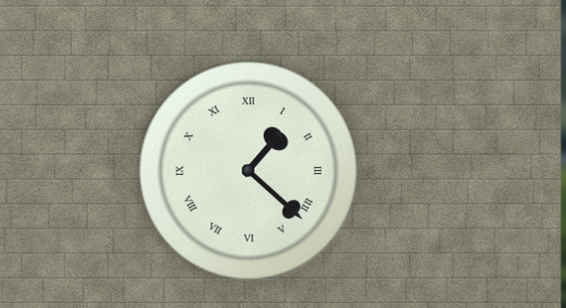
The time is 1:22
